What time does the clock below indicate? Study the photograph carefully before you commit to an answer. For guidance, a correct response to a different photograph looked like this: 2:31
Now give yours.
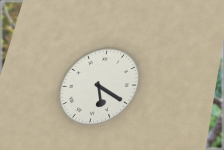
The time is 5:20
